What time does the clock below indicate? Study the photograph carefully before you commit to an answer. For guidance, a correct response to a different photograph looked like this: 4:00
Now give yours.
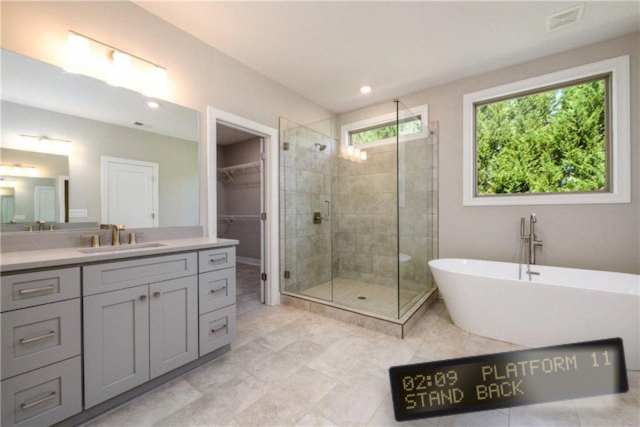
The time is 2:09
